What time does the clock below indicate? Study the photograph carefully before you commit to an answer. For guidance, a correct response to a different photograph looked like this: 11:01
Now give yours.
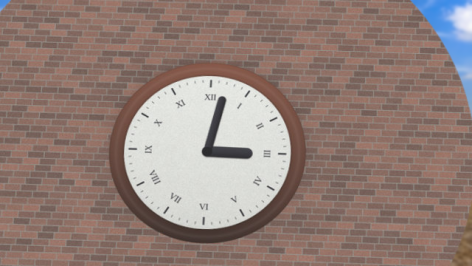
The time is 3:02
